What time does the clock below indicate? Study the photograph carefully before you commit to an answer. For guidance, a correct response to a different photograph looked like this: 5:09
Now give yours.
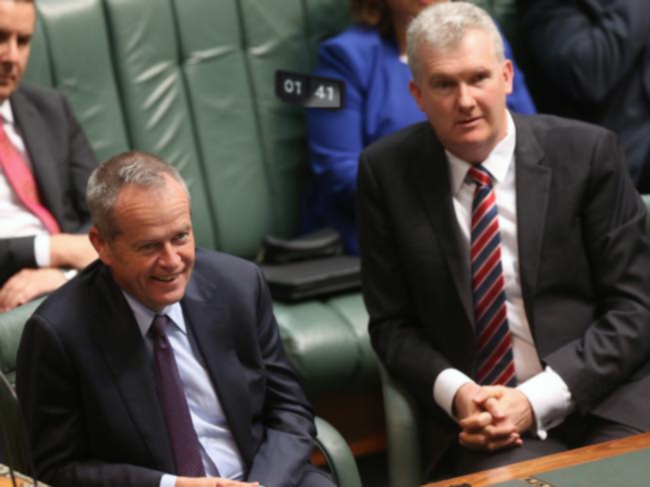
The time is 1:41
